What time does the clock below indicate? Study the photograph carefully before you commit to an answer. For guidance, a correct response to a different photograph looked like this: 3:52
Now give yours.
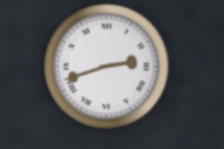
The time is 2:42
